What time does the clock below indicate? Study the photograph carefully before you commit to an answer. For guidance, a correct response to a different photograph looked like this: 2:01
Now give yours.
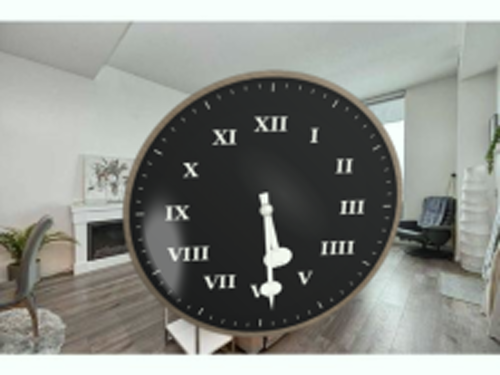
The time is 5:29
